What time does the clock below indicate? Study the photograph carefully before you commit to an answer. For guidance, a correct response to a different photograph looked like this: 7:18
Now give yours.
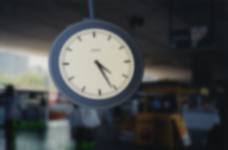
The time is 4:26
